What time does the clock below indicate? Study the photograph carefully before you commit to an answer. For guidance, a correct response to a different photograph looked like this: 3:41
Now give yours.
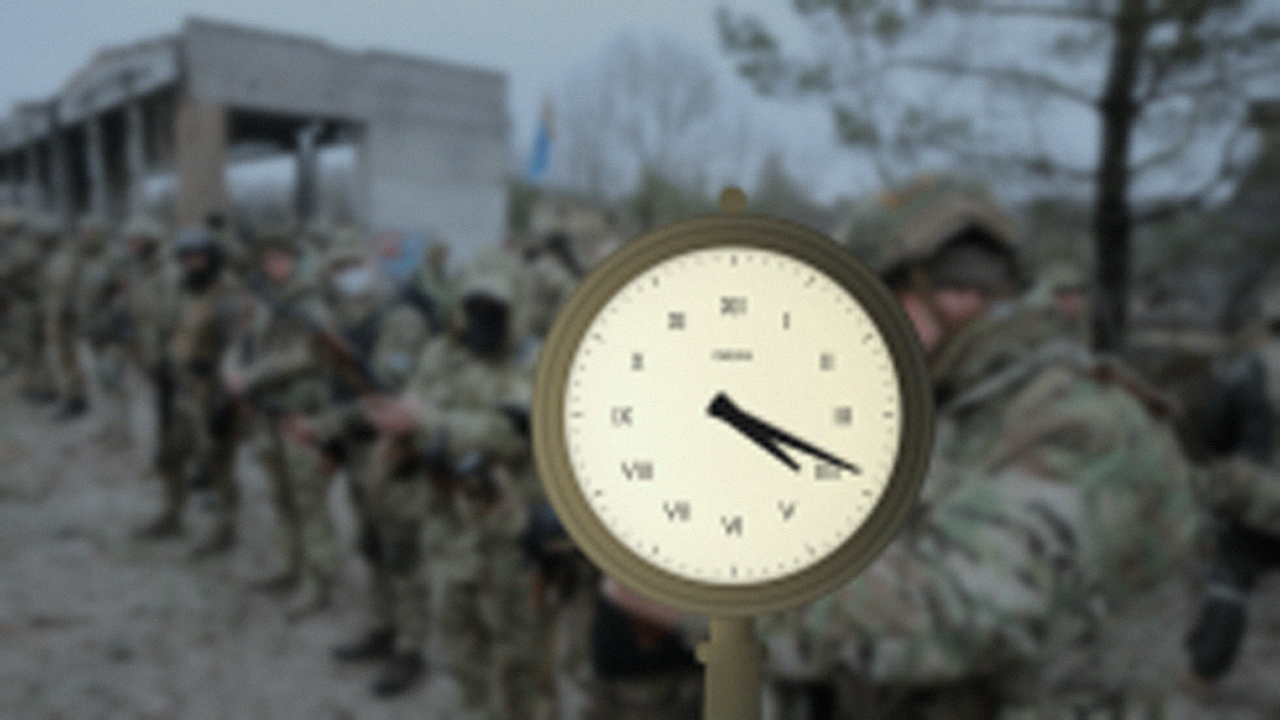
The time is 4:19
